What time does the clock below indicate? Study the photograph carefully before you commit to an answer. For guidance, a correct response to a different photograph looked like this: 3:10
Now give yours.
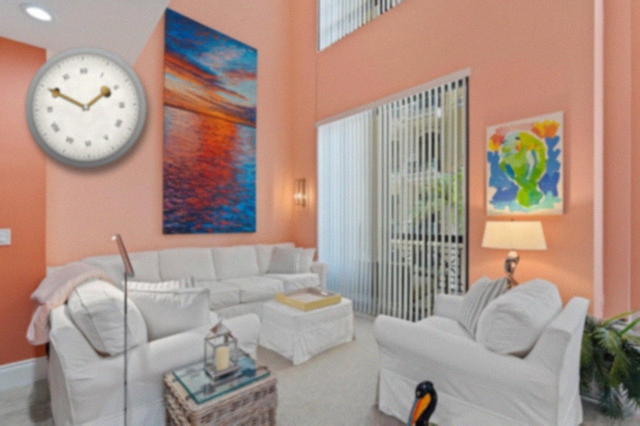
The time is 1:50
